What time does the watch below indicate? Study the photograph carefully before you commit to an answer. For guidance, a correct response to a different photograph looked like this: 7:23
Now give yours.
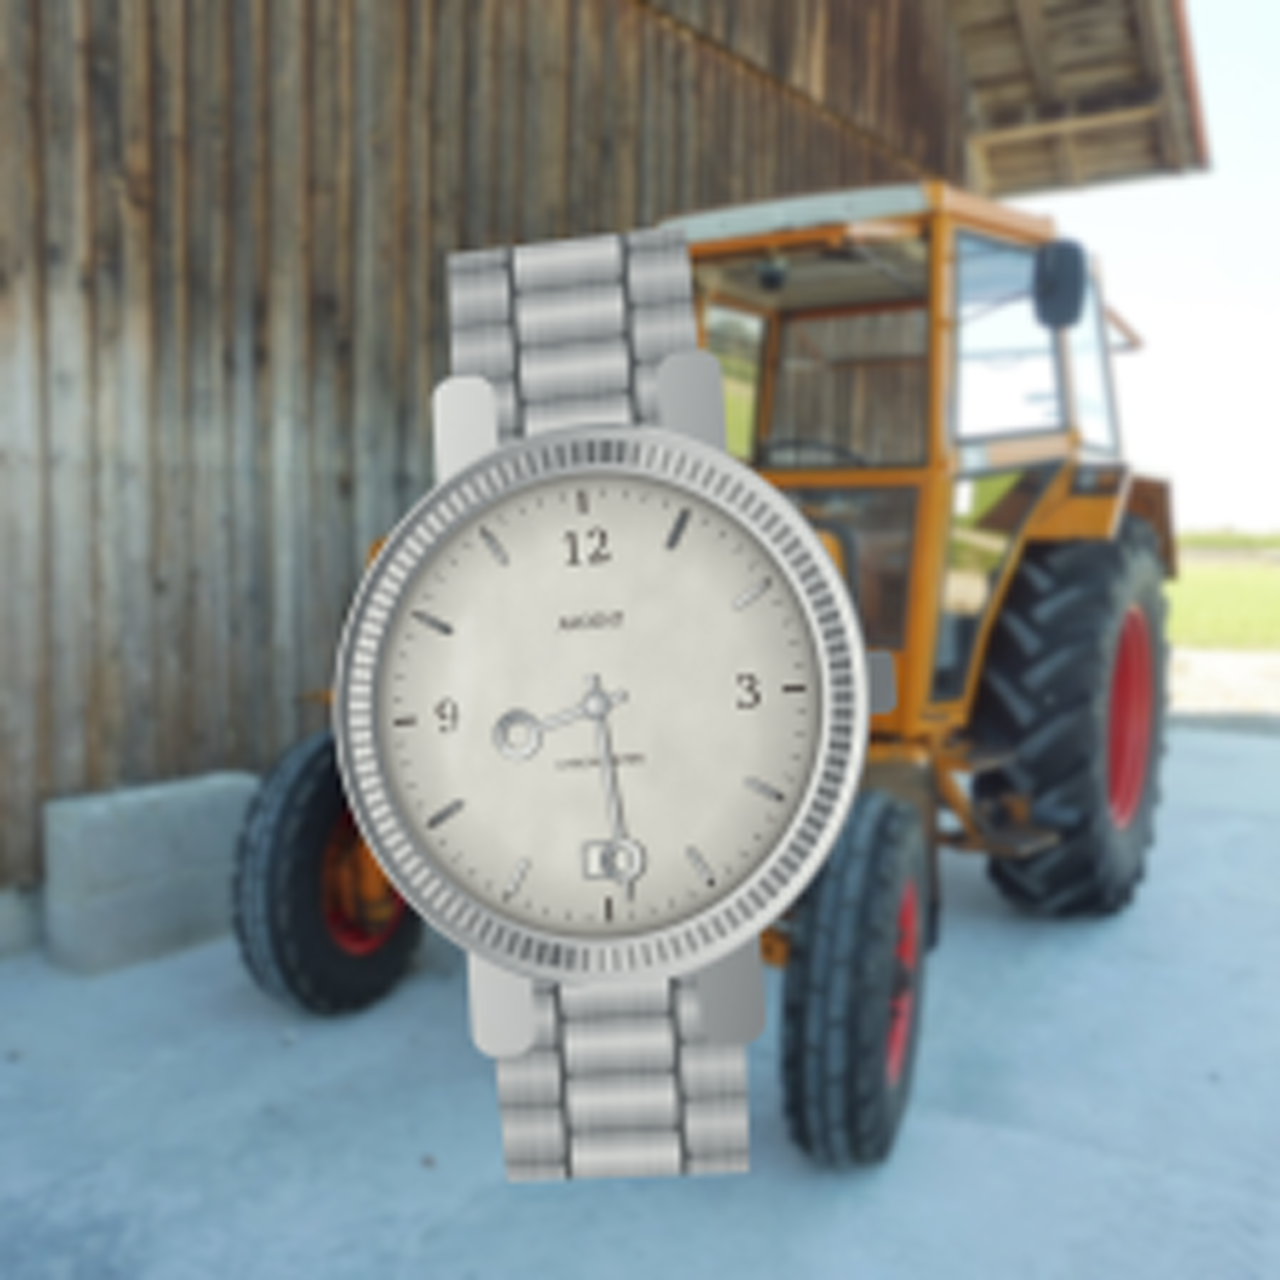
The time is 8:29
